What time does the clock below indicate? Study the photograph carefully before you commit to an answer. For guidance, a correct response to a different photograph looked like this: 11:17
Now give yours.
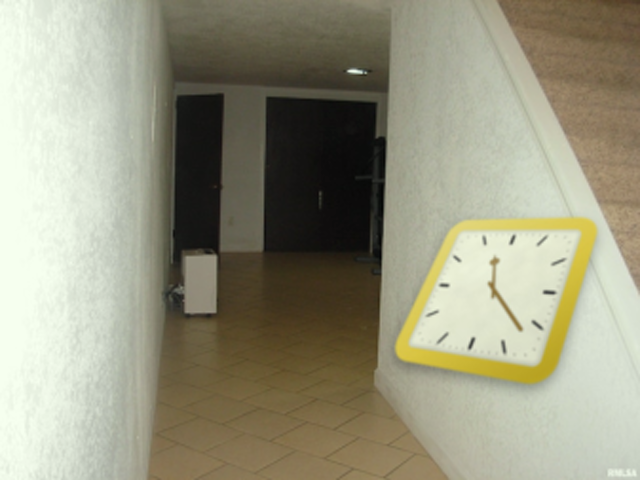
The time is 11:22
